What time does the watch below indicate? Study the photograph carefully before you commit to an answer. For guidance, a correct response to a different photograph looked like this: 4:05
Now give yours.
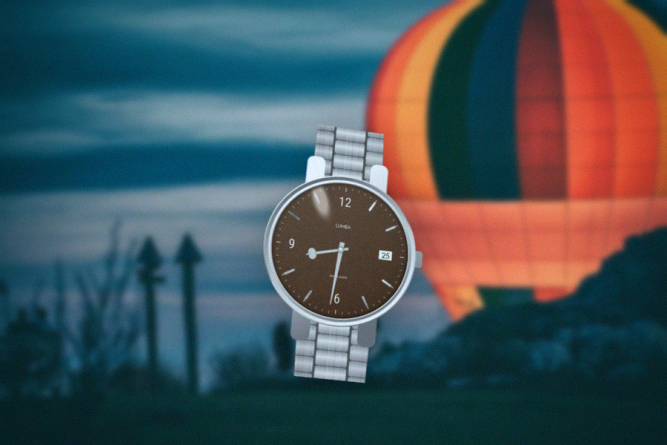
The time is 8:31
